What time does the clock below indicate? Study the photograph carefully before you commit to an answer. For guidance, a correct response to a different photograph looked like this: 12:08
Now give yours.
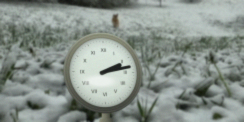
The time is 2:13
